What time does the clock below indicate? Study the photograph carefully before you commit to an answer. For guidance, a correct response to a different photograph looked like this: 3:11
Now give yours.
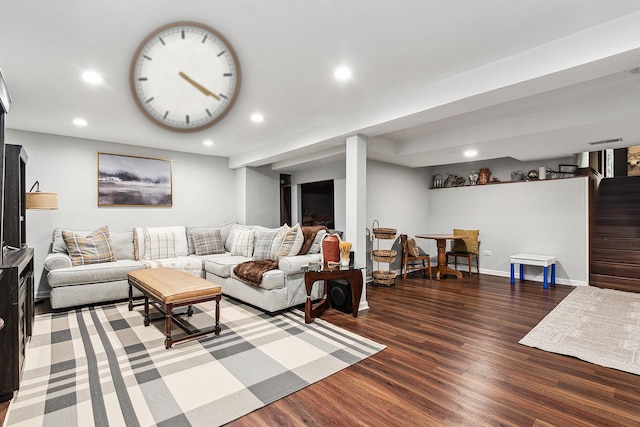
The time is 4:21
